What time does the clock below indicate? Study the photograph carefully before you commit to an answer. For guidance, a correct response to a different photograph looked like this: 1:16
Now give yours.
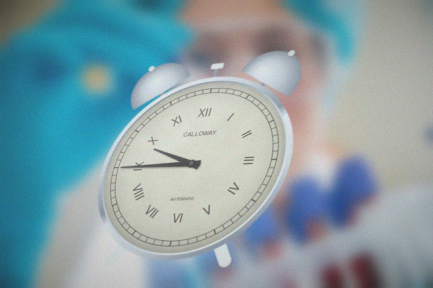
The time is 9:45
